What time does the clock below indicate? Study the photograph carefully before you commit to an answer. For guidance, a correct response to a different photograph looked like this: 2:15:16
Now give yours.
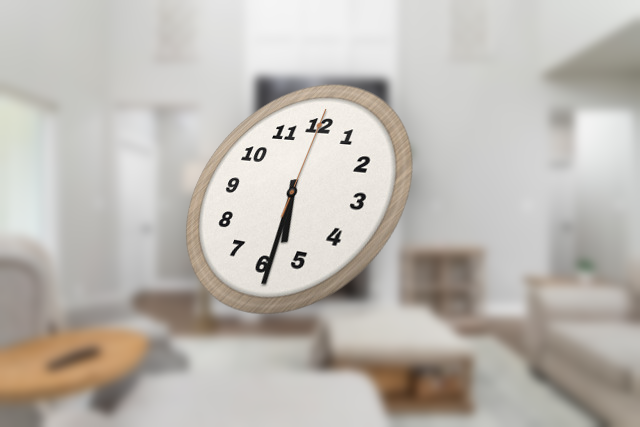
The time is 5:29:00
